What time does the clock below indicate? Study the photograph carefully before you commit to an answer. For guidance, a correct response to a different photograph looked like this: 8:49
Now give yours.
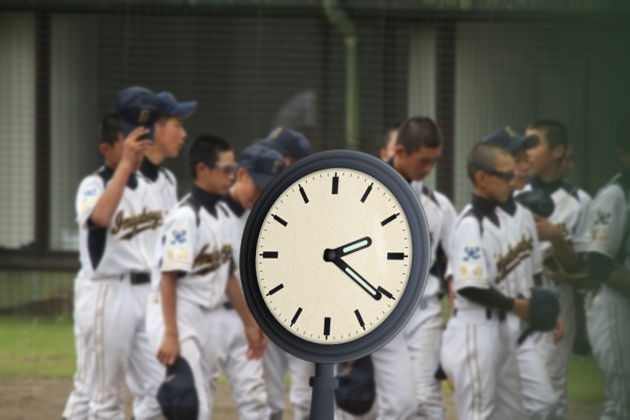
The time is 2:21
